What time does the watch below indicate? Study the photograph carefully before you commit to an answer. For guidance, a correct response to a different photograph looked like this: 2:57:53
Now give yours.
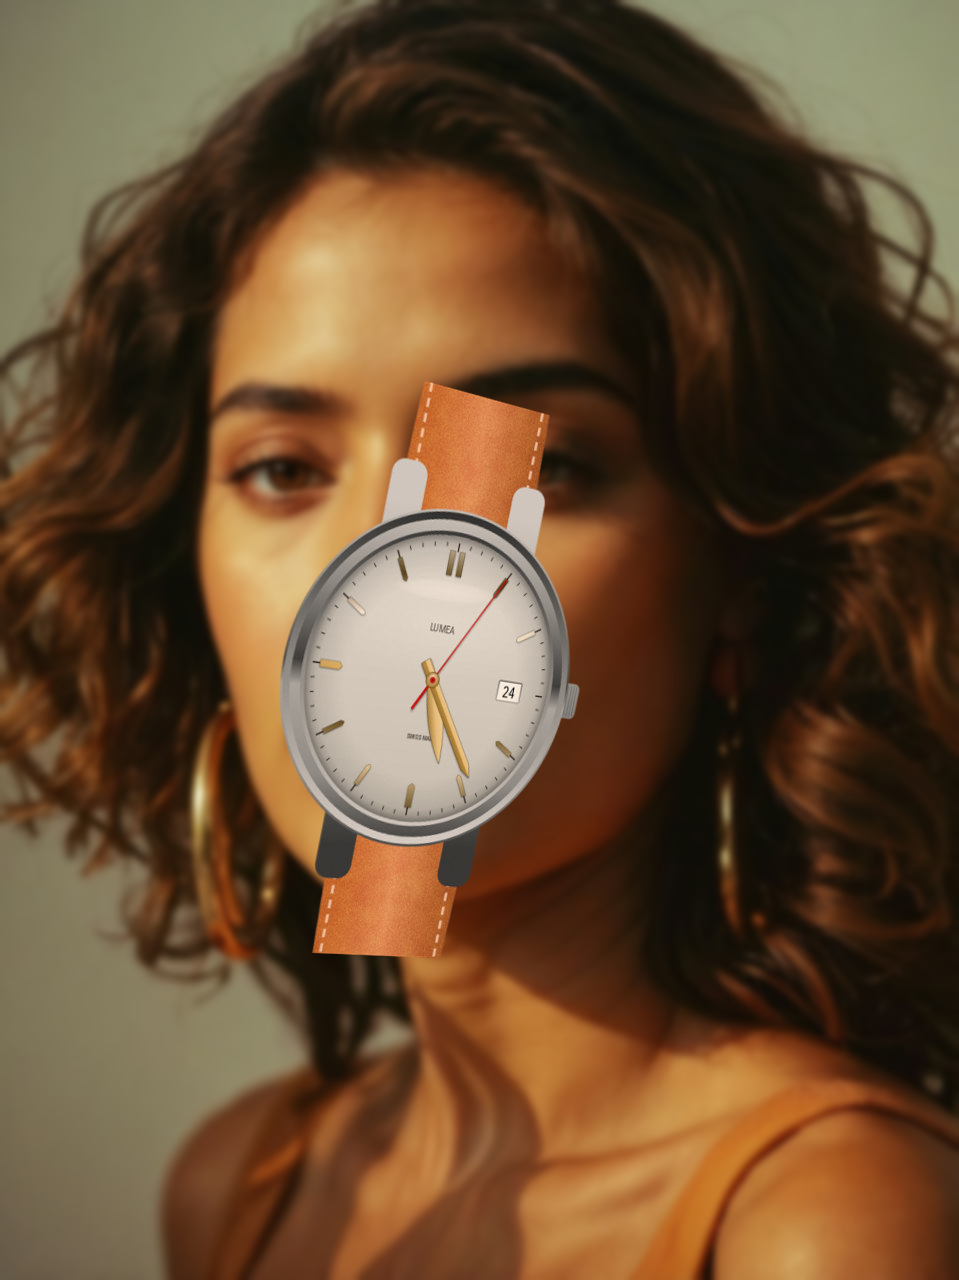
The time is 5:24:05
